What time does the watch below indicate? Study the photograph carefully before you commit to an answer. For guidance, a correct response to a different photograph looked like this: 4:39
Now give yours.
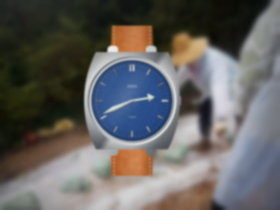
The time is 2:41
